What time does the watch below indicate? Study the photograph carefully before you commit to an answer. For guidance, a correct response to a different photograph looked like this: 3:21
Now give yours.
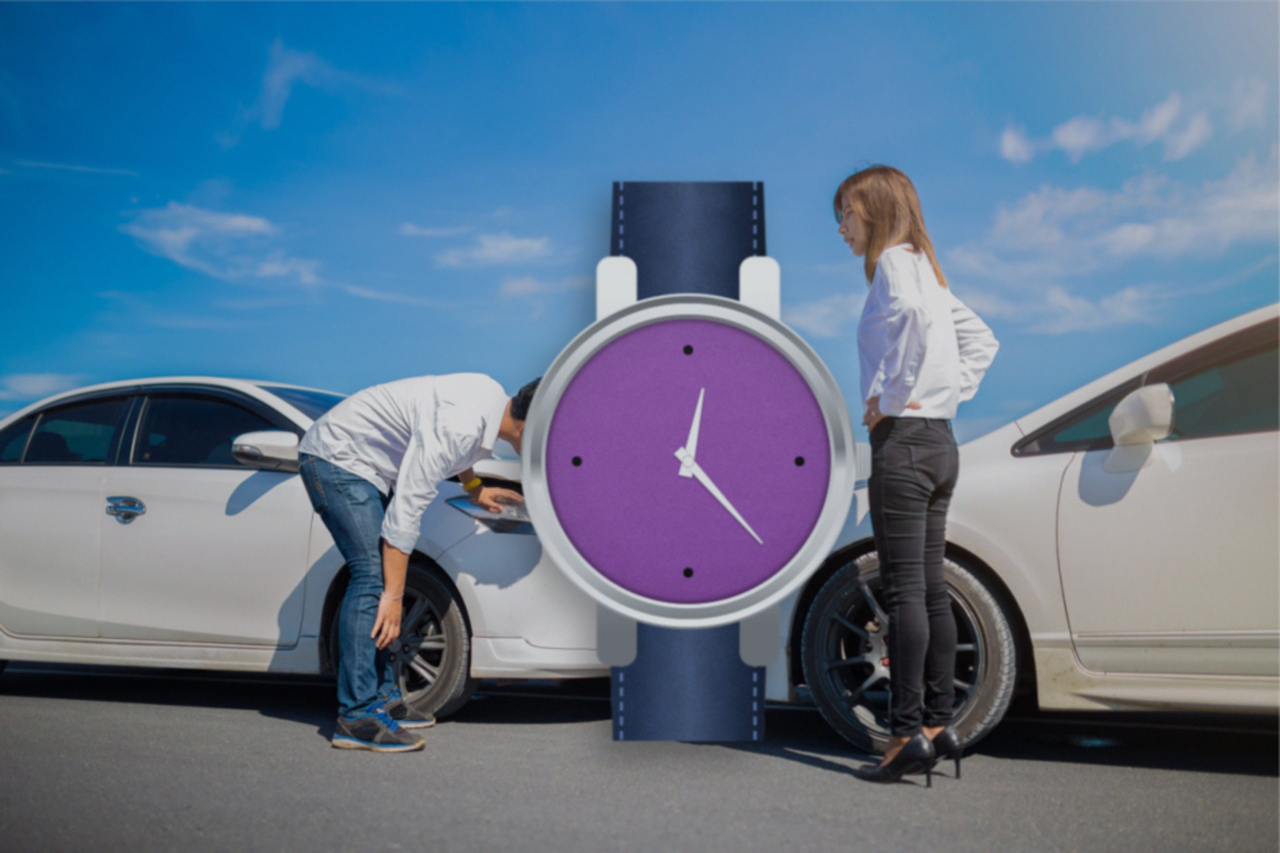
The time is 12:23
